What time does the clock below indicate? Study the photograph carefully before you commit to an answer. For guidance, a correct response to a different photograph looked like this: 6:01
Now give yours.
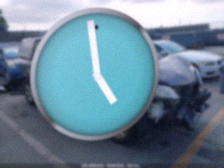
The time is 4:59
